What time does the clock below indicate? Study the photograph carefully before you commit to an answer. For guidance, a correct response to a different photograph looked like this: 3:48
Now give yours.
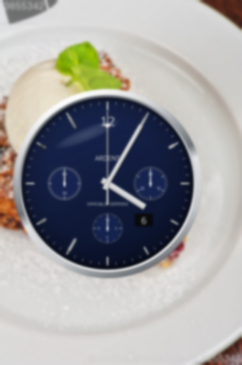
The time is 4:05
